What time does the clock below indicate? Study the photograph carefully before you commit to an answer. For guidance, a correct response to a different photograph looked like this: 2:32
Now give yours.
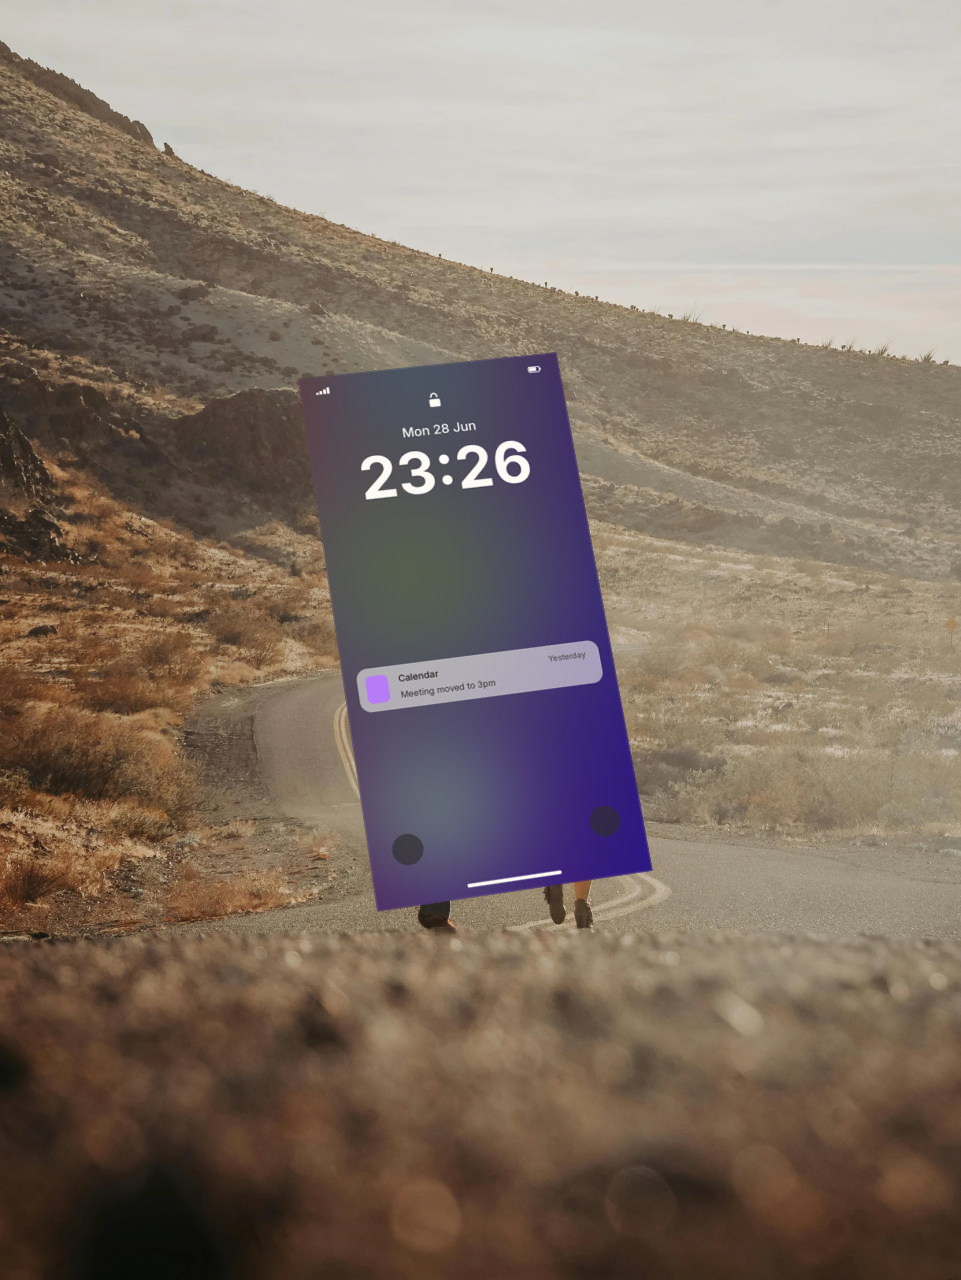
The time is 23:26
